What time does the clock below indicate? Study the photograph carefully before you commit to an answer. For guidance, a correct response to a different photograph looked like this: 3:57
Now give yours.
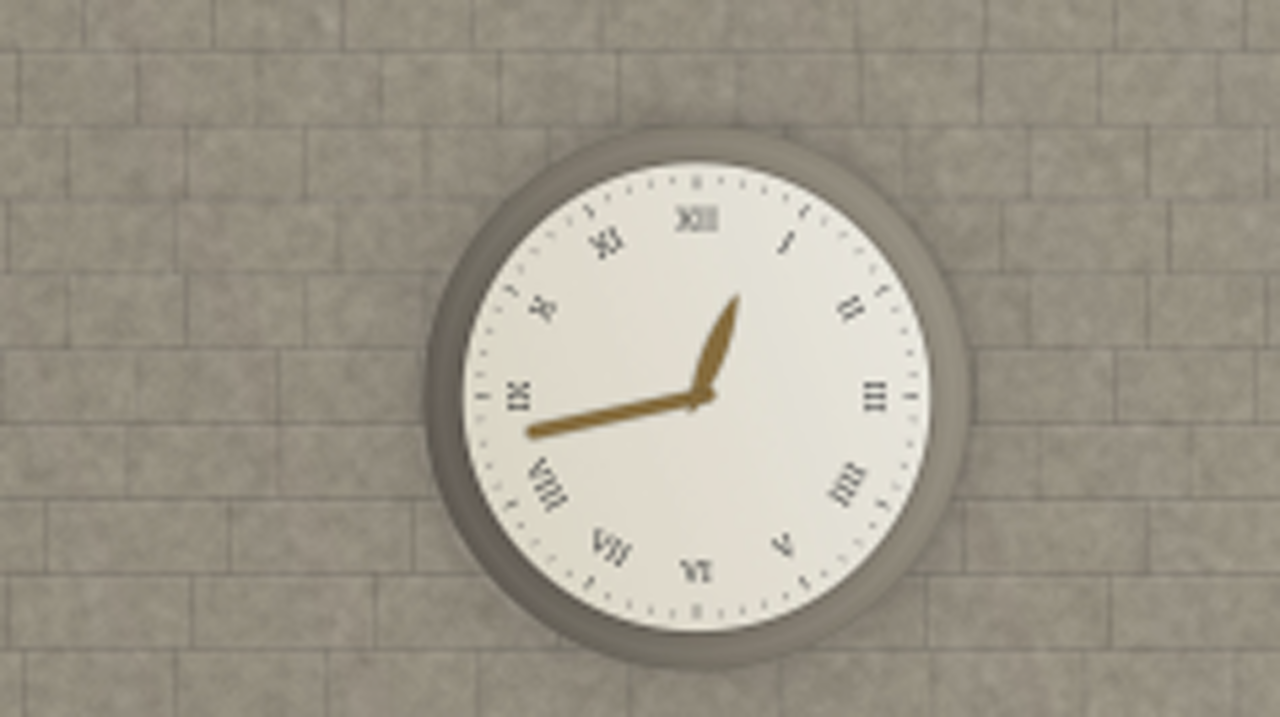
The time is 12:43
